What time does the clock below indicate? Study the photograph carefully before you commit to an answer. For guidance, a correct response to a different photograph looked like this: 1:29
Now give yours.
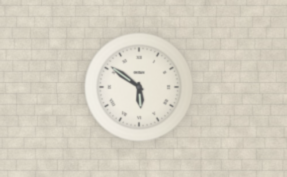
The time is 5:51
